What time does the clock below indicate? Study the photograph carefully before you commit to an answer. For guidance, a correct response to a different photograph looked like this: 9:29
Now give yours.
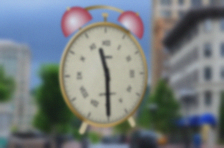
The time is 11:30
